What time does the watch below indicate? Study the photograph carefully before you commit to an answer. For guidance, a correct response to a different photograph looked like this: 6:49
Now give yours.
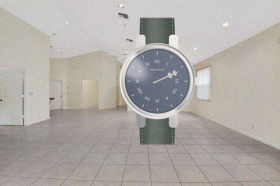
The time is 2:11
